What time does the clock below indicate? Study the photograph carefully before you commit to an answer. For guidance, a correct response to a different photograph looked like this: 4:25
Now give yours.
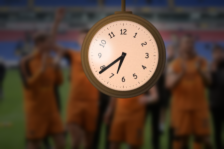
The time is 6:39
